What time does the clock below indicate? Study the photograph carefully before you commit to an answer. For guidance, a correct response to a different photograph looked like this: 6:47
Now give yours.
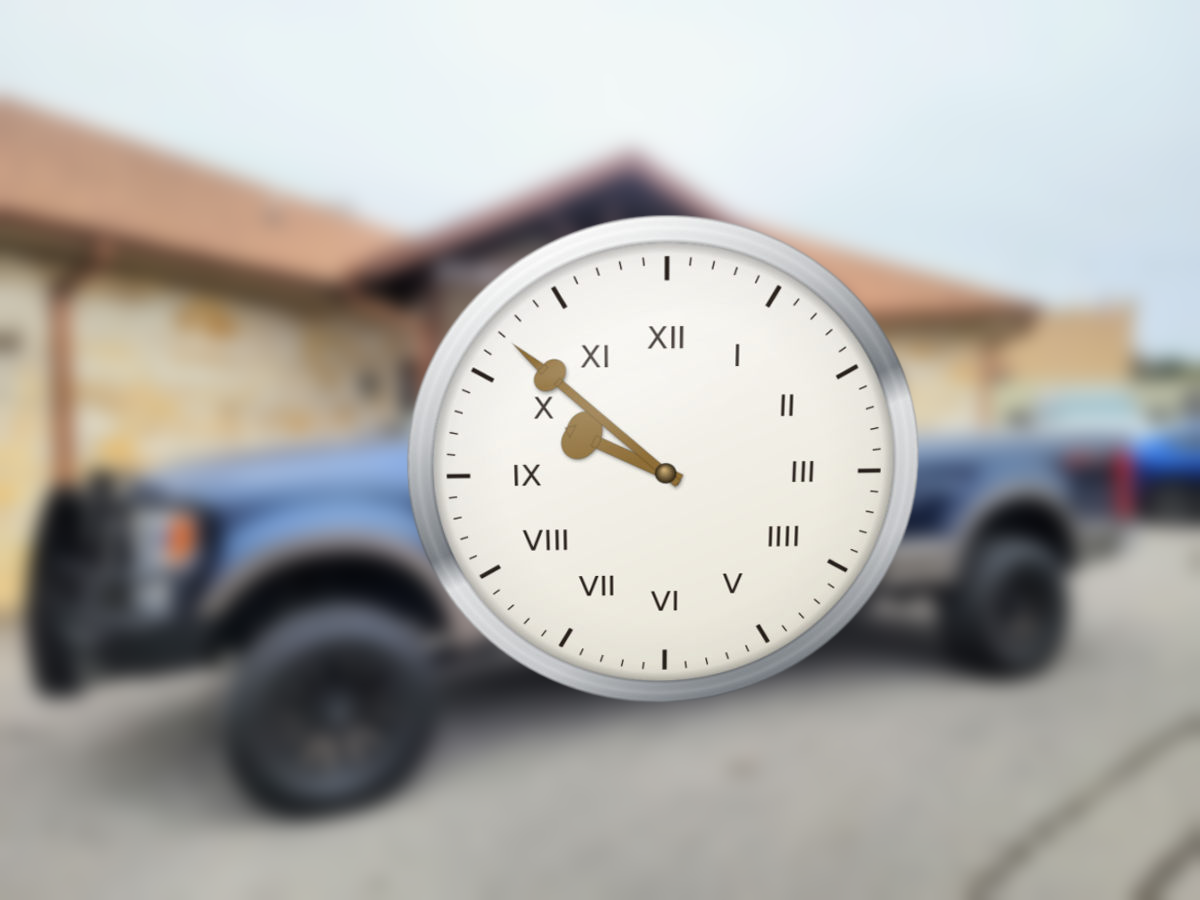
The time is 9:52
